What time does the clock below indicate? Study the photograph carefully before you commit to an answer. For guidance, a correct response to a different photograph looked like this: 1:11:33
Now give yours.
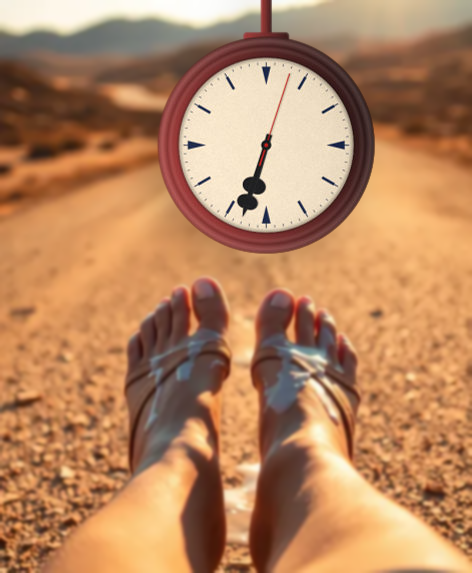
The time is 6:33:03
